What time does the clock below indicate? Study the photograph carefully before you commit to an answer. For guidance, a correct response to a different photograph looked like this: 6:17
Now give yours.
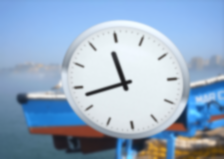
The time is 11:43
